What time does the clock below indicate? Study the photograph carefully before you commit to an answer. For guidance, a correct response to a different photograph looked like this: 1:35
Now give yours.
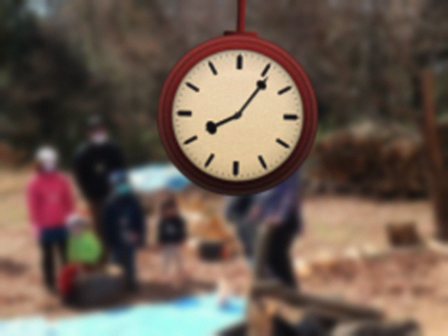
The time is 8:06
